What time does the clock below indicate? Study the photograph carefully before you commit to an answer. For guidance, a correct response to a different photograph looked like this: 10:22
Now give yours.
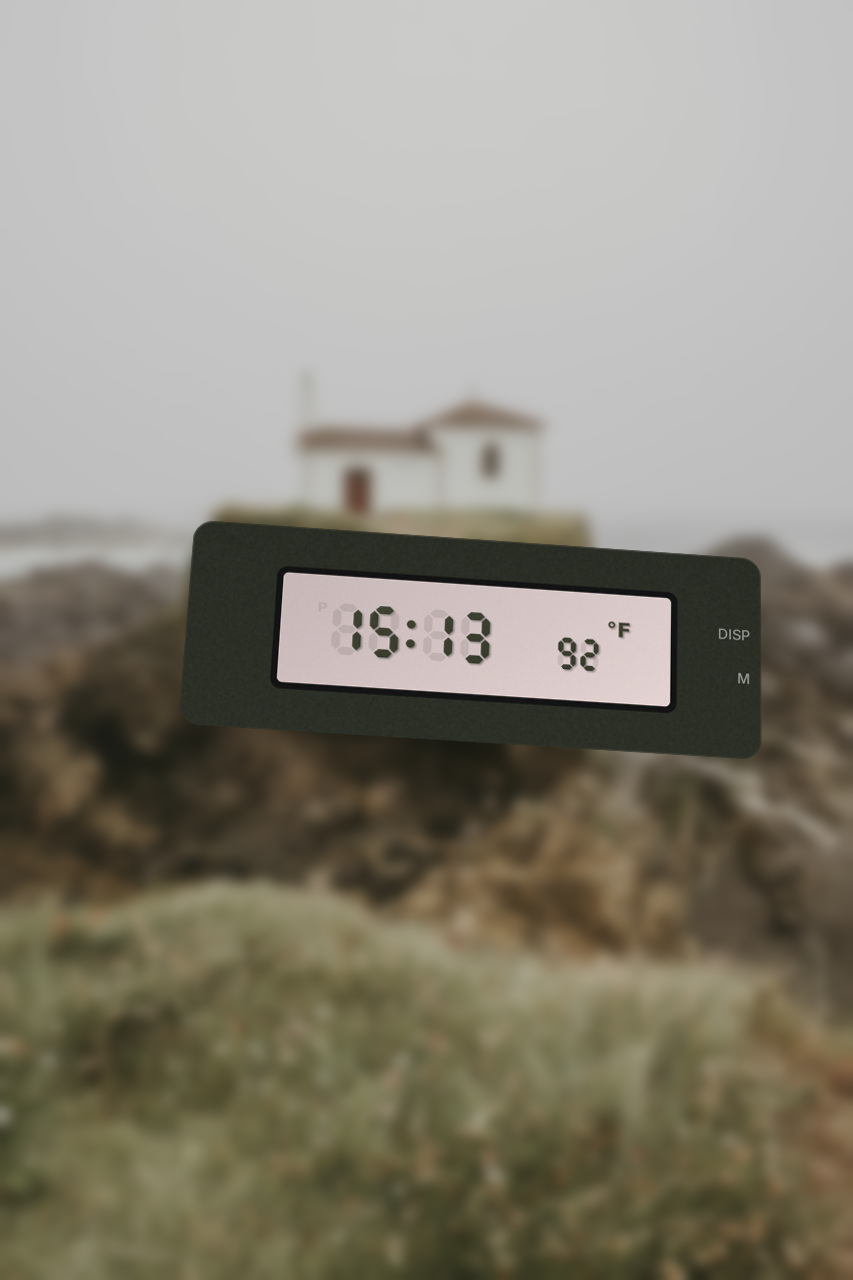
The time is 15:13
